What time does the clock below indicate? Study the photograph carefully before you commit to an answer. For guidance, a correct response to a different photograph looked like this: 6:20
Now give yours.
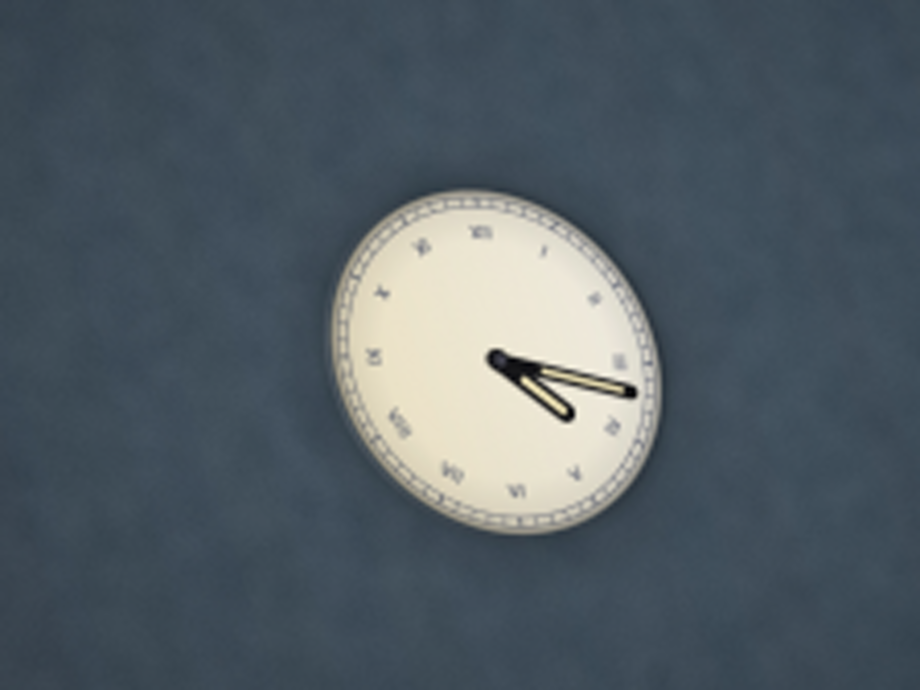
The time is 4:17
